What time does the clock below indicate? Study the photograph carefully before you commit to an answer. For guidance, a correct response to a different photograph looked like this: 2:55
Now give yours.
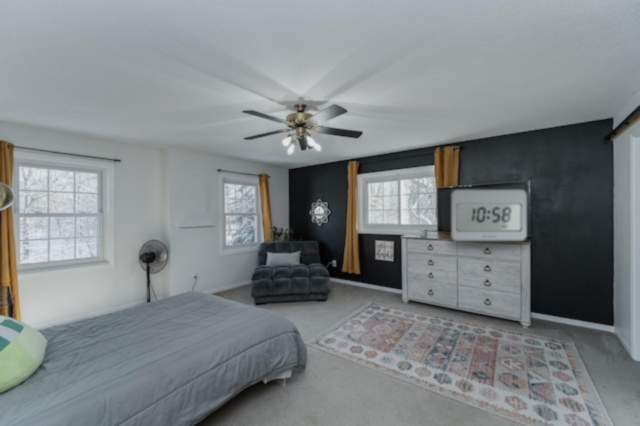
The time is 10:58
